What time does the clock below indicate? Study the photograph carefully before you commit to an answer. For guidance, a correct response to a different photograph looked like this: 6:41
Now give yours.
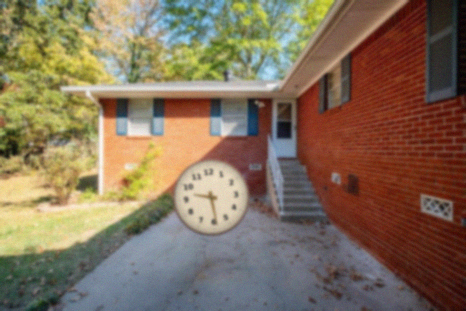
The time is 9:29
